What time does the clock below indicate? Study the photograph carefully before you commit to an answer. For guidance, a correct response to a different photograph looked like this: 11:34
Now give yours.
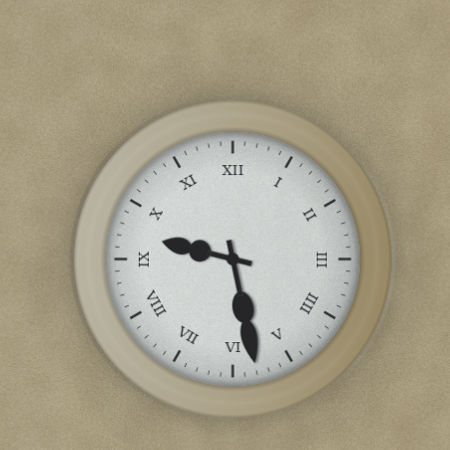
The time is 9:28
